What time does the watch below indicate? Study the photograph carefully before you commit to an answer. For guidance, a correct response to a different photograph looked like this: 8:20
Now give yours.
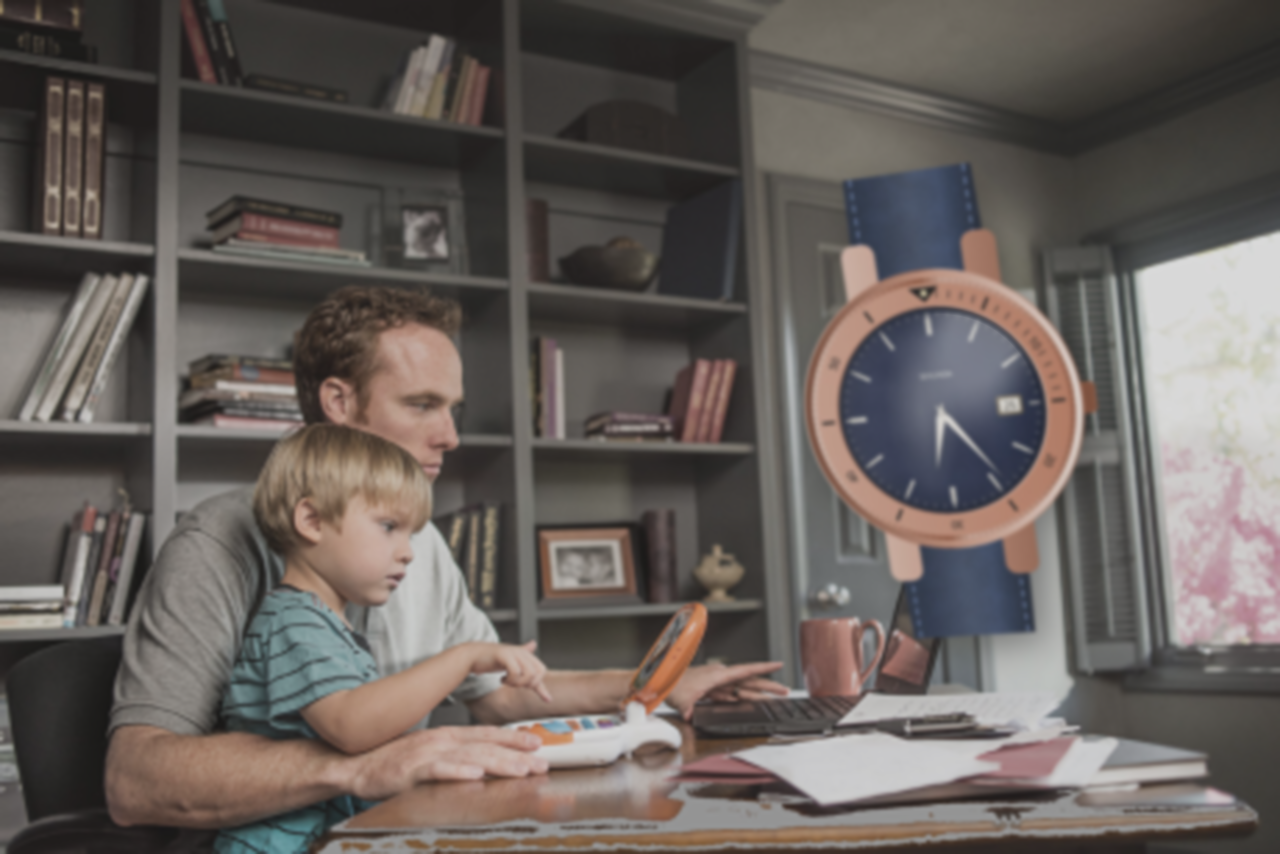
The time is 6:24
